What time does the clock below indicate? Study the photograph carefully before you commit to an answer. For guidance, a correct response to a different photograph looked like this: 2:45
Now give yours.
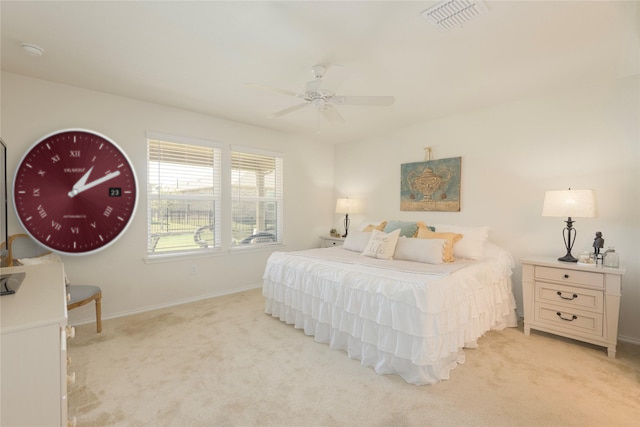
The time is 1:11
